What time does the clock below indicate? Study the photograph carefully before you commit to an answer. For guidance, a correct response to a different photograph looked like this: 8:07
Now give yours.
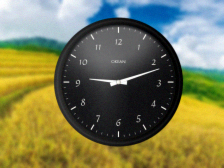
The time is 9:12
